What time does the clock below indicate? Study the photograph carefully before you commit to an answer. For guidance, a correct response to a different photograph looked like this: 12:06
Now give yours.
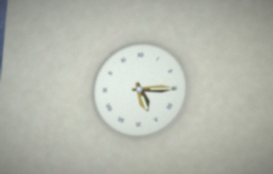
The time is 5:15
